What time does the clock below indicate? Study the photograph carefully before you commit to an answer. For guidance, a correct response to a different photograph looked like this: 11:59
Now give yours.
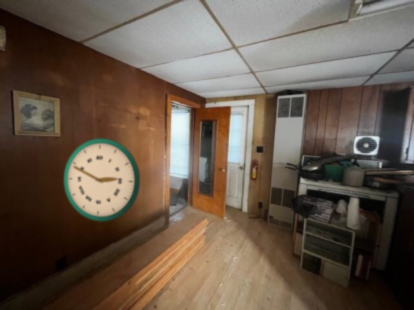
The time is 2:49
